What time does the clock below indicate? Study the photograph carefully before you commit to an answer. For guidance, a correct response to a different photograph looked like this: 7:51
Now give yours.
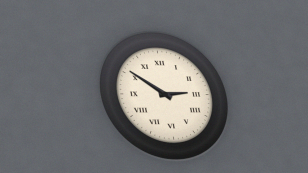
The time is 2:51
